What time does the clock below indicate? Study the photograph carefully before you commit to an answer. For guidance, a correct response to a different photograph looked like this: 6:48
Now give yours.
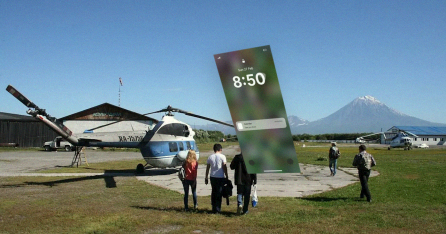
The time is 8:50
